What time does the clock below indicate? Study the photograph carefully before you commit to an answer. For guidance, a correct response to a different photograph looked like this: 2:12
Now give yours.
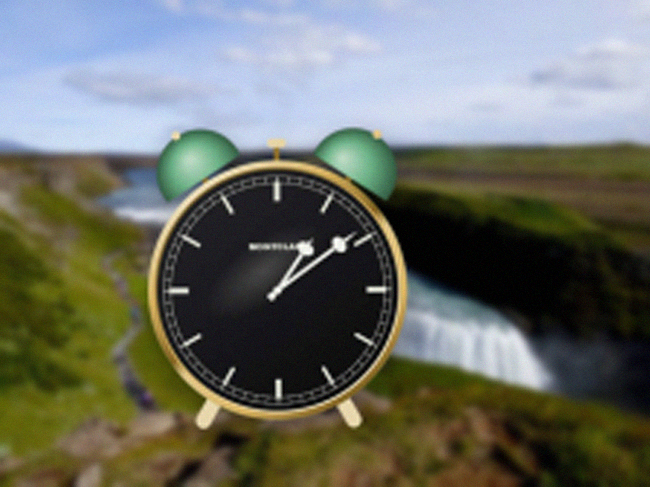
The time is 1:09
